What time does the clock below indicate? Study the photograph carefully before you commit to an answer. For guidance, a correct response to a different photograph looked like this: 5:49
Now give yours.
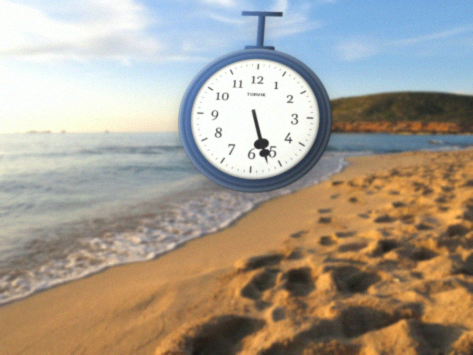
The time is 5:27
